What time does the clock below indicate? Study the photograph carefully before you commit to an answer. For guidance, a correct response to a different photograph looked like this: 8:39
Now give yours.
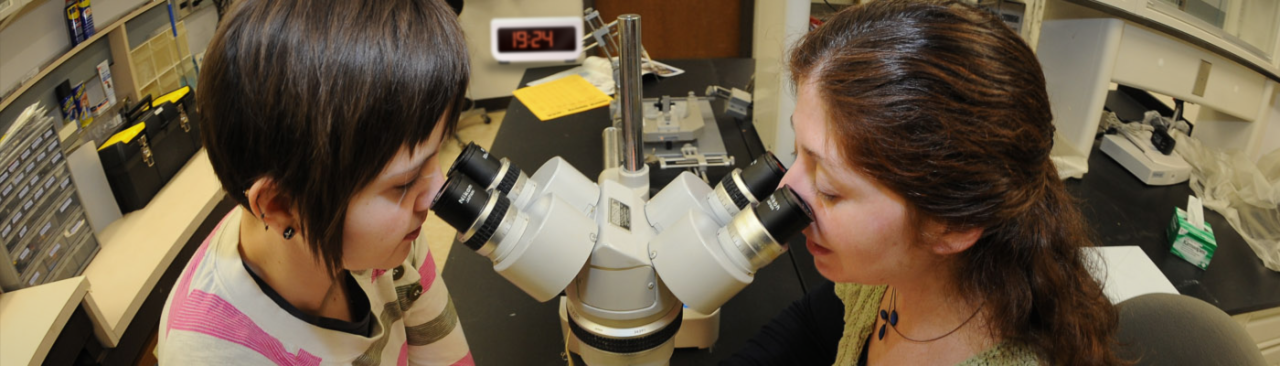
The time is 19:24
